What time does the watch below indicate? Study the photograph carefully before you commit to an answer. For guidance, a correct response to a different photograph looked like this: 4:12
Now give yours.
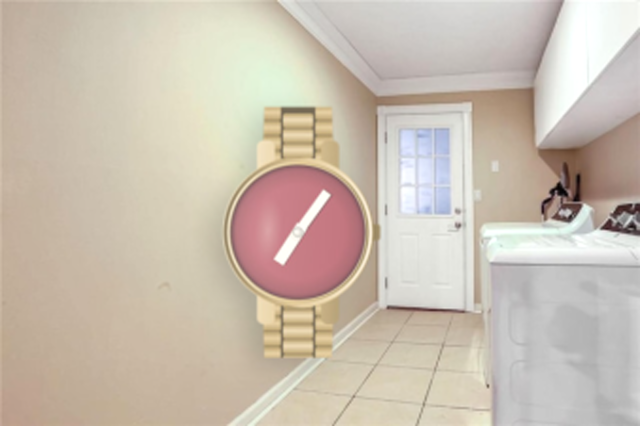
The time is 7:06
